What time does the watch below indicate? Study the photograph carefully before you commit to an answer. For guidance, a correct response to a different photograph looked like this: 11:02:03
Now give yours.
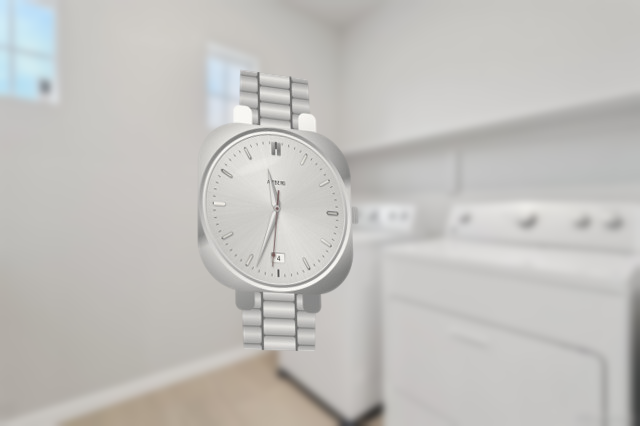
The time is 11:33:31
